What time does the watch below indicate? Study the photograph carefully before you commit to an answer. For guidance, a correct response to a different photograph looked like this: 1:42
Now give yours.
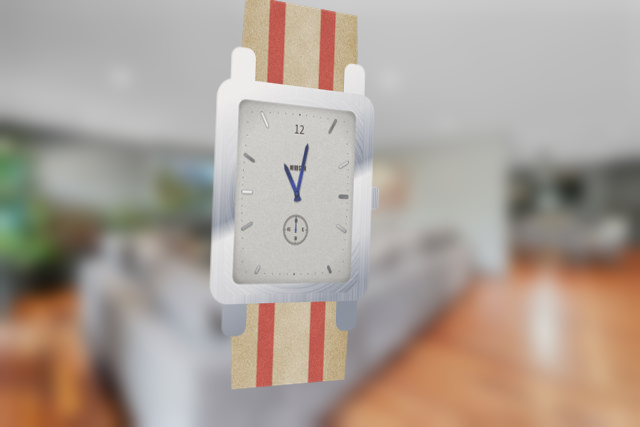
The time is 11:02
